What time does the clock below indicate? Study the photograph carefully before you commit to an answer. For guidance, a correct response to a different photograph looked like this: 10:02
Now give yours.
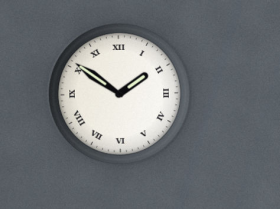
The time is 1:51
